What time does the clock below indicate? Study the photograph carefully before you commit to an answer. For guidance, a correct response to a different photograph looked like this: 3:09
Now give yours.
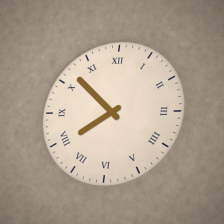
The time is 7:52
